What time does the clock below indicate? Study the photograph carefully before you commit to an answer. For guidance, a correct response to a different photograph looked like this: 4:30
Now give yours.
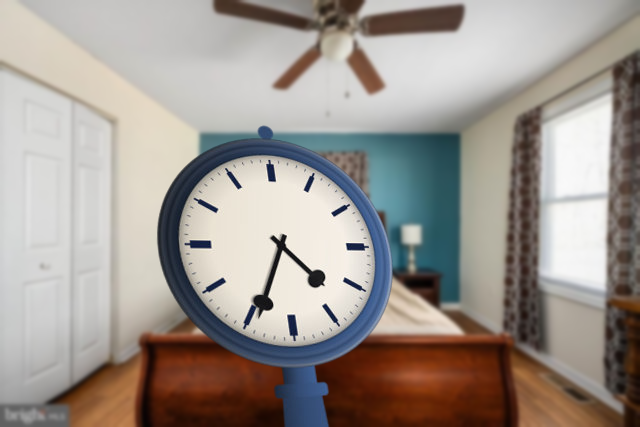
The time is 4:34
